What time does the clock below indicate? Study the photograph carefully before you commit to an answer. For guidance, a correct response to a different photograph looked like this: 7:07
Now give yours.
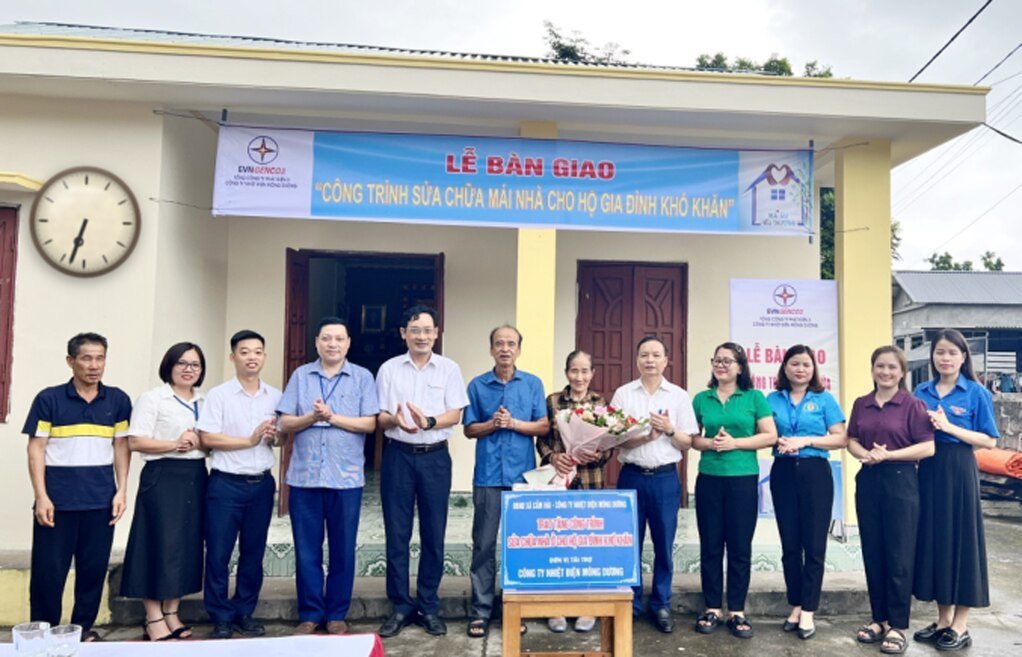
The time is 6:33
